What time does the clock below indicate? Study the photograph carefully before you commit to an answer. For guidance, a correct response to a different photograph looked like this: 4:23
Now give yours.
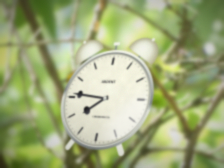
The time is 7:46
